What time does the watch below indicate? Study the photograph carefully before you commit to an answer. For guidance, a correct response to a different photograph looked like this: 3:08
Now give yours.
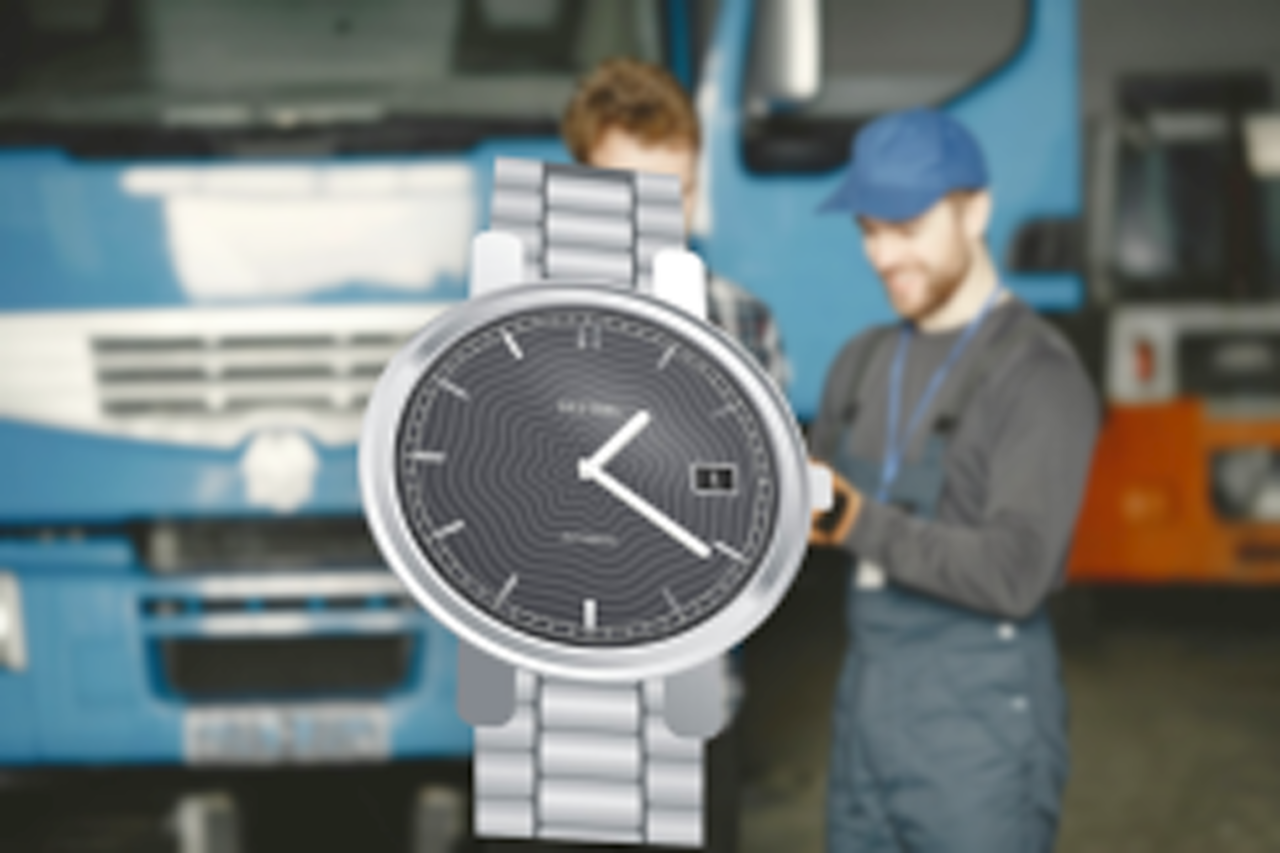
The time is 1:21
